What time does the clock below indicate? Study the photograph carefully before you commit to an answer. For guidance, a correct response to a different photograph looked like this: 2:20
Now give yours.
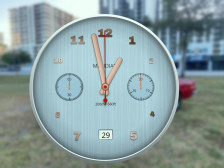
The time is 12:58
